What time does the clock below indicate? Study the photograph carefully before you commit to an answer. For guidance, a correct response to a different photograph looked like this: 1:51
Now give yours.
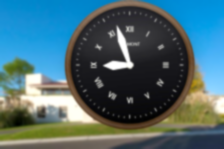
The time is 8:57
